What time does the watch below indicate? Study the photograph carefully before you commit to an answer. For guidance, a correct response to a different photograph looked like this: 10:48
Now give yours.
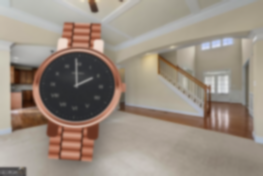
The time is 1:59
